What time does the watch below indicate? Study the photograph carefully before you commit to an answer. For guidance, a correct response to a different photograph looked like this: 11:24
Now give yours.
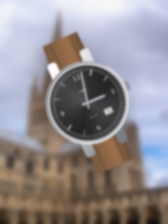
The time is 3:02
